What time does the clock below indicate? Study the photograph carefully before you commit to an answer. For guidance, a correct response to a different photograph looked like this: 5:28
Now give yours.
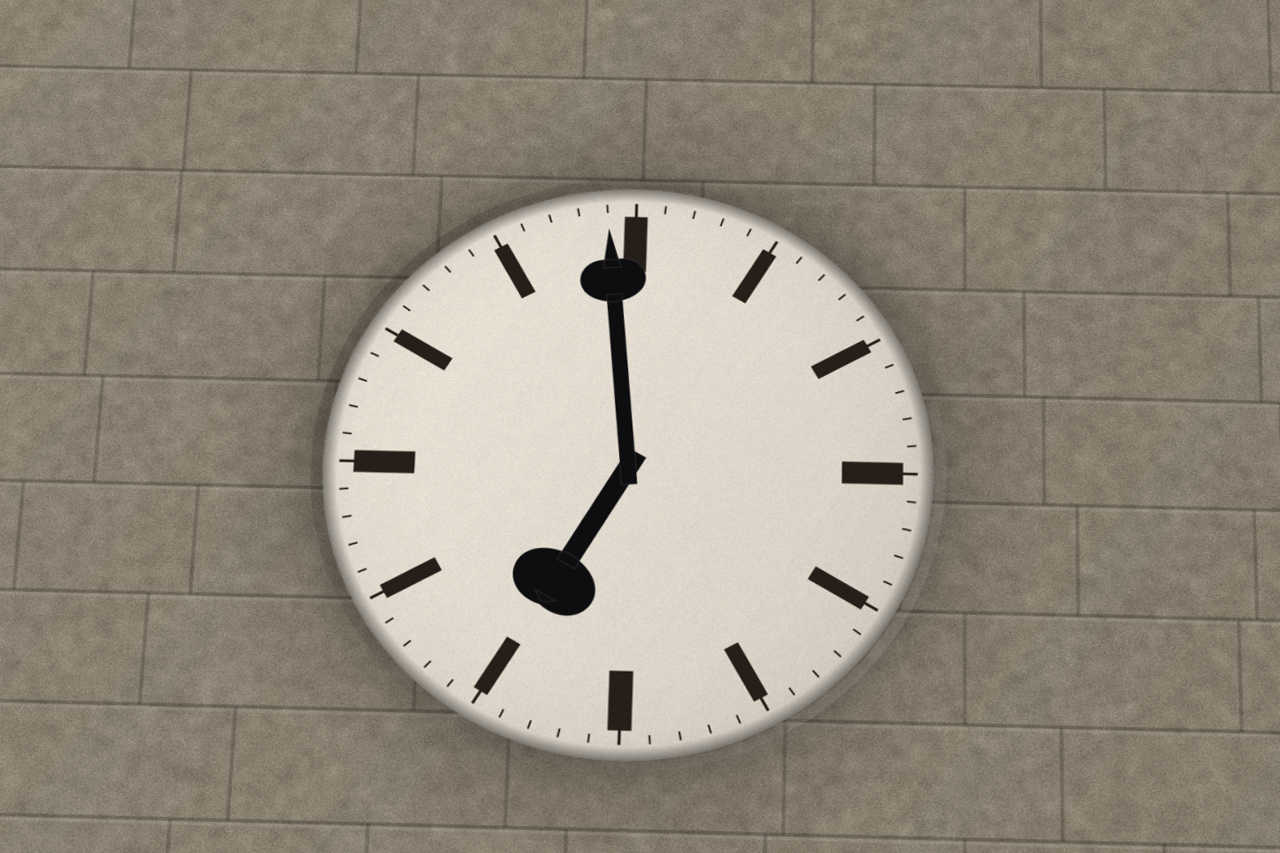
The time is 6:59
